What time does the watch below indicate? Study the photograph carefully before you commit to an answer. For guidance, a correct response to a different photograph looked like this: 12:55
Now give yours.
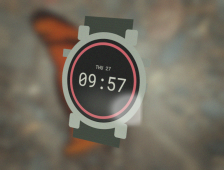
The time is 9:57
